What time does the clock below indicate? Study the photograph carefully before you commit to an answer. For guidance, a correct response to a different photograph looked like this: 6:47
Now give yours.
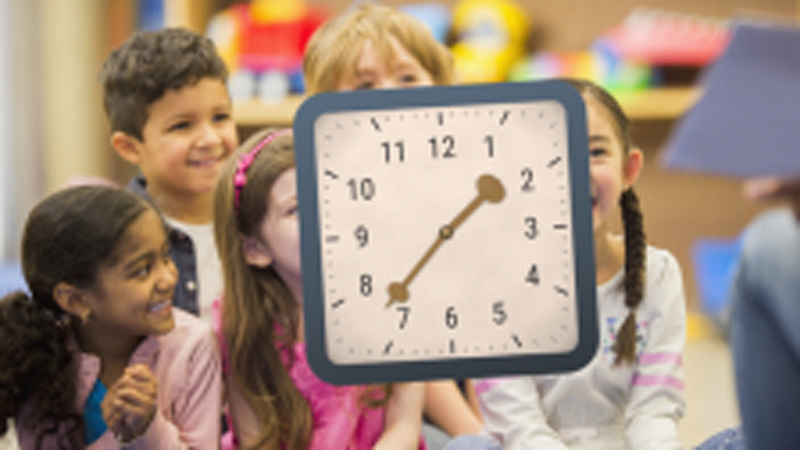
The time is 1:37
